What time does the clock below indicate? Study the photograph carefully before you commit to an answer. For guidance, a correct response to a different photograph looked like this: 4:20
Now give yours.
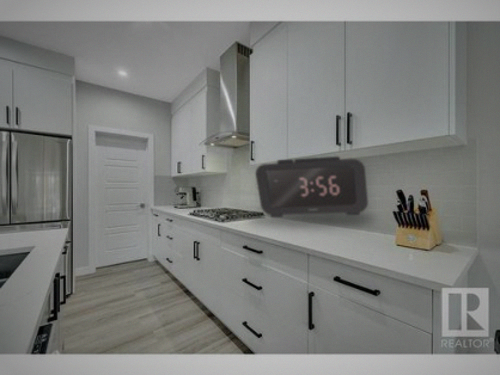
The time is 3:56
